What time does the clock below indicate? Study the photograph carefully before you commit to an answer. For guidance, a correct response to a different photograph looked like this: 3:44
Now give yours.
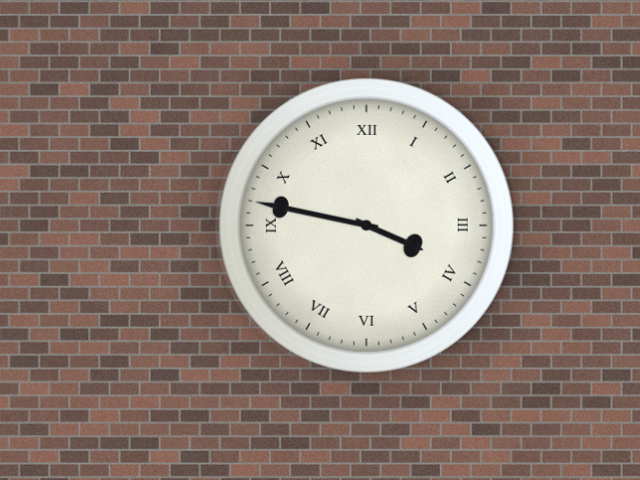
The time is 3:47
